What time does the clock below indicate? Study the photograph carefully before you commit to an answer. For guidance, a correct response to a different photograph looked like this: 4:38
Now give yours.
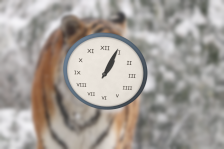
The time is 1:04
